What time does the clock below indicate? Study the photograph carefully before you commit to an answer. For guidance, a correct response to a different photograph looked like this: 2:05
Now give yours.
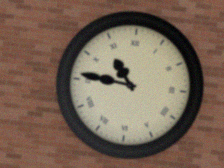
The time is 10:46
